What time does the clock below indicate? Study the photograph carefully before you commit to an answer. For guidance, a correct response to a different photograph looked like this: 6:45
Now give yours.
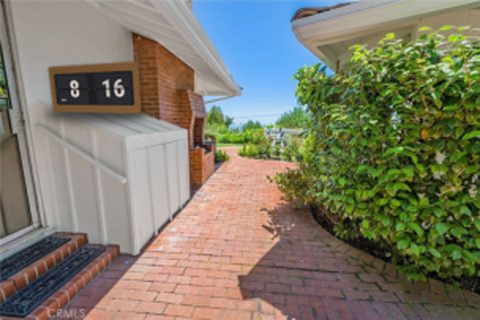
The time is 8:16
